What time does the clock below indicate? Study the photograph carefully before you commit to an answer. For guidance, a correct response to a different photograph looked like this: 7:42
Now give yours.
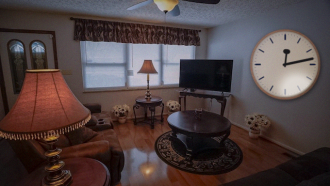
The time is 12:13
